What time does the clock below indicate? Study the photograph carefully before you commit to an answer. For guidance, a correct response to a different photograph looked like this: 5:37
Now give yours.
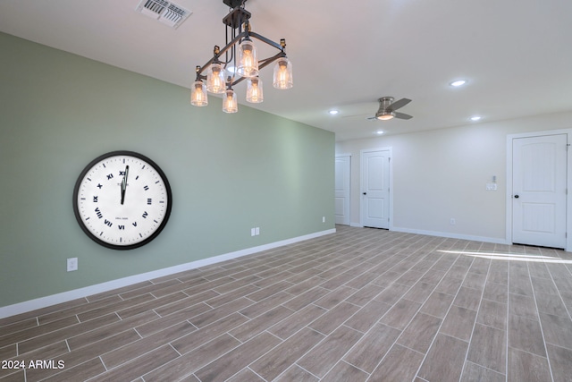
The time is 12:01
